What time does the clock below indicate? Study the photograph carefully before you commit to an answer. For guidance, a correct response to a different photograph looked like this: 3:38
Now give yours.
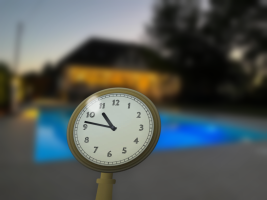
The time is 10:47
